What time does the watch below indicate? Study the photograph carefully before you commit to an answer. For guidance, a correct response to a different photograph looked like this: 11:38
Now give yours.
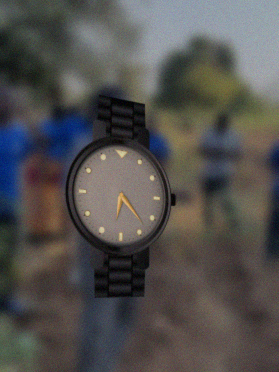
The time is 6:23
